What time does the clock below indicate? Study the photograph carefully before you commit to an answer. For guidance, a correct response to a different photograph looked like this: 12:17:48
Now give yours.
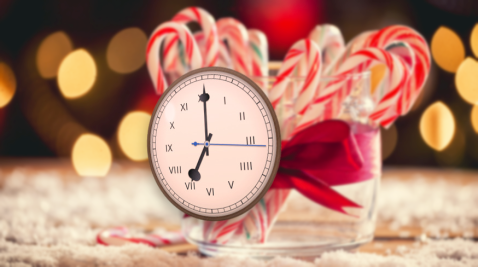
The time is 7:00:16
